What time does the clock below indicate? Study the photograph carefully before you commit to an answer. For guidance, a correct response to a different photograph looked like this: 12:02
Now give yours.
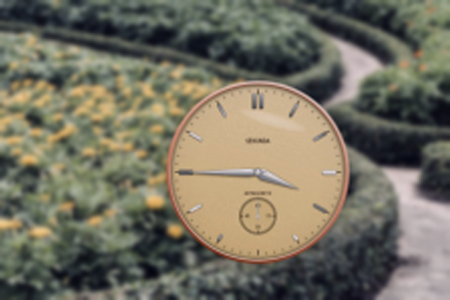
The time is 3:45
